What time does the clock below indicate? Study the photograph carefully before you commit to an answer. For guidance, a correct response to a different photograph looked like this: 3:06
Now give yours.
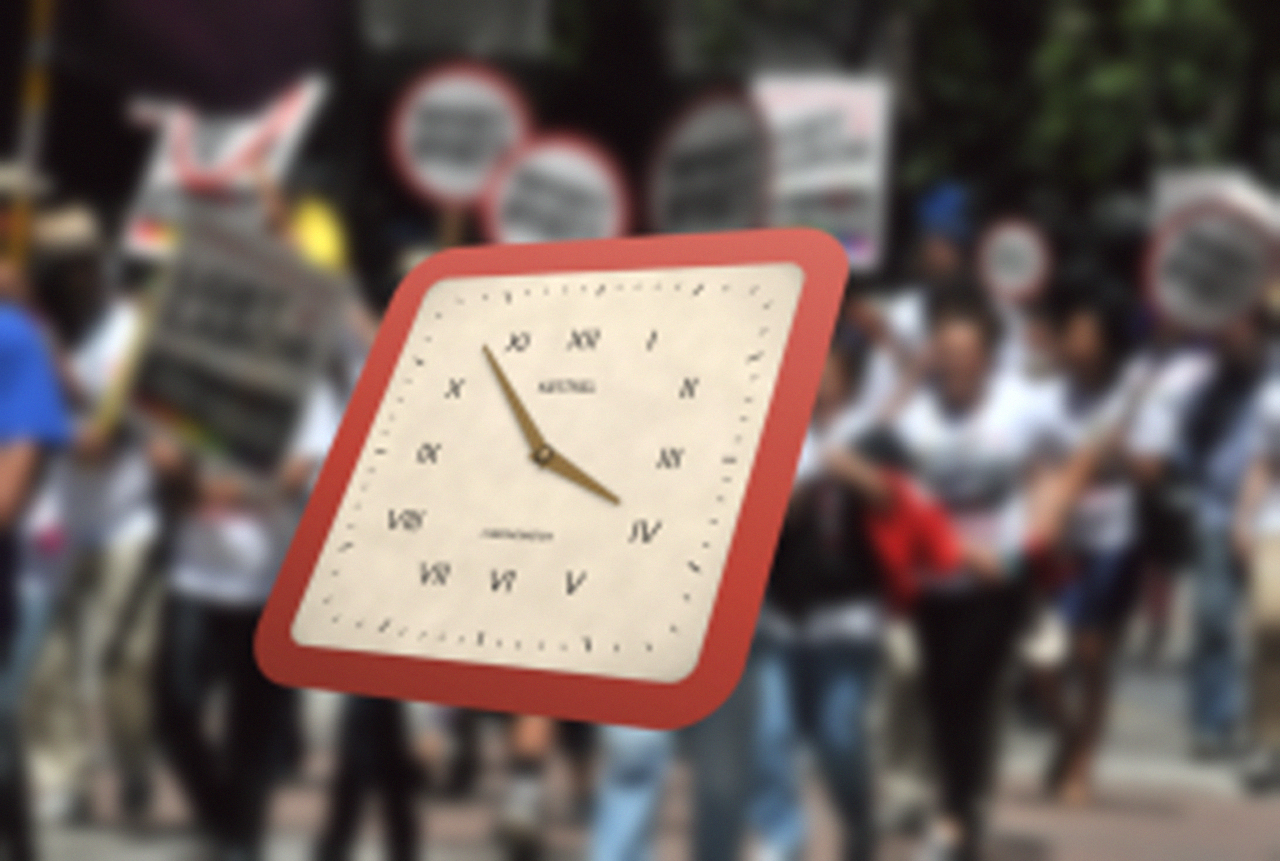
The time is 3:53
